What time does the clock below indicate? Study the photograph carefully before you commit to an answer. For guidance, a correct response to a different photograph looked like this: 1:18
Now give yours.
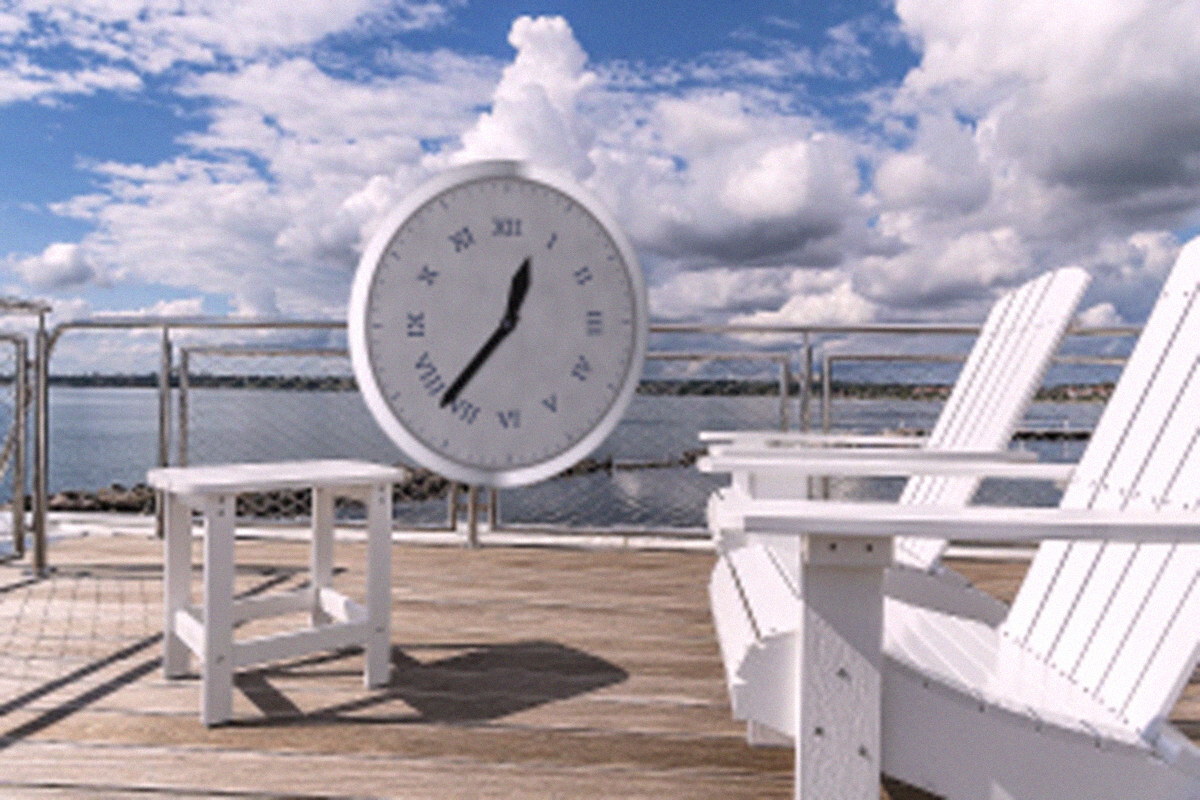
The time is 12:37
